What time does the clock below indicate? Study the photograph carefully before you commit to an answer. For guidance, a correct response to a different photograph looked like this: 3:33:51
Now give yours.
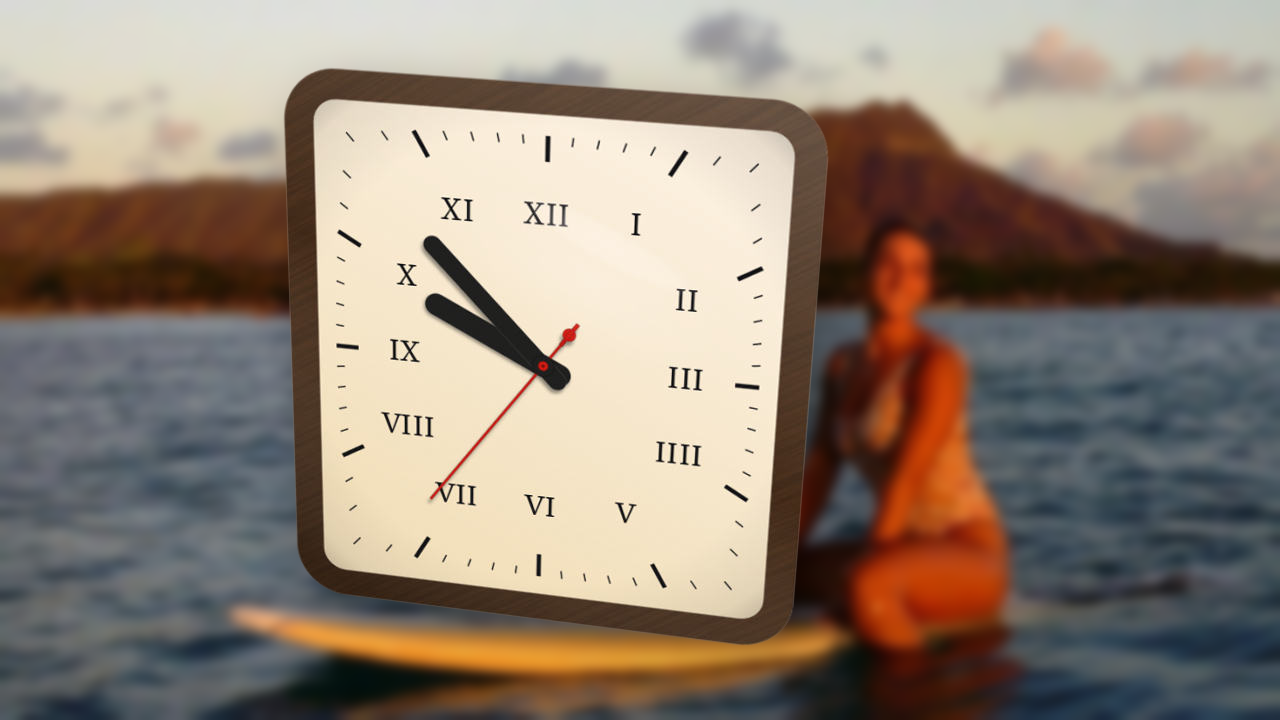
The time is 9:52:36
